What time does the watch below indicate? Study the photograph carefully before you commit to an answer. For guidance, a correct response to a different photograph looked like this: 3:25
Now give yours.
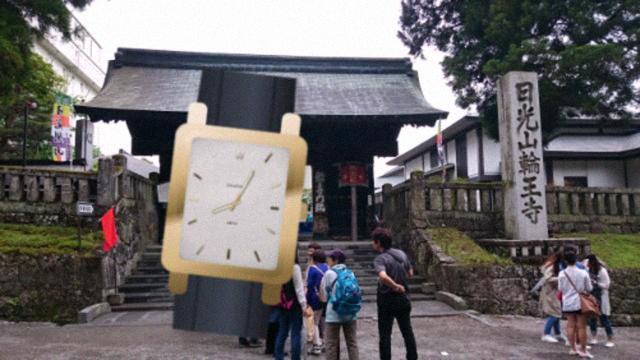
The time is 8:04
